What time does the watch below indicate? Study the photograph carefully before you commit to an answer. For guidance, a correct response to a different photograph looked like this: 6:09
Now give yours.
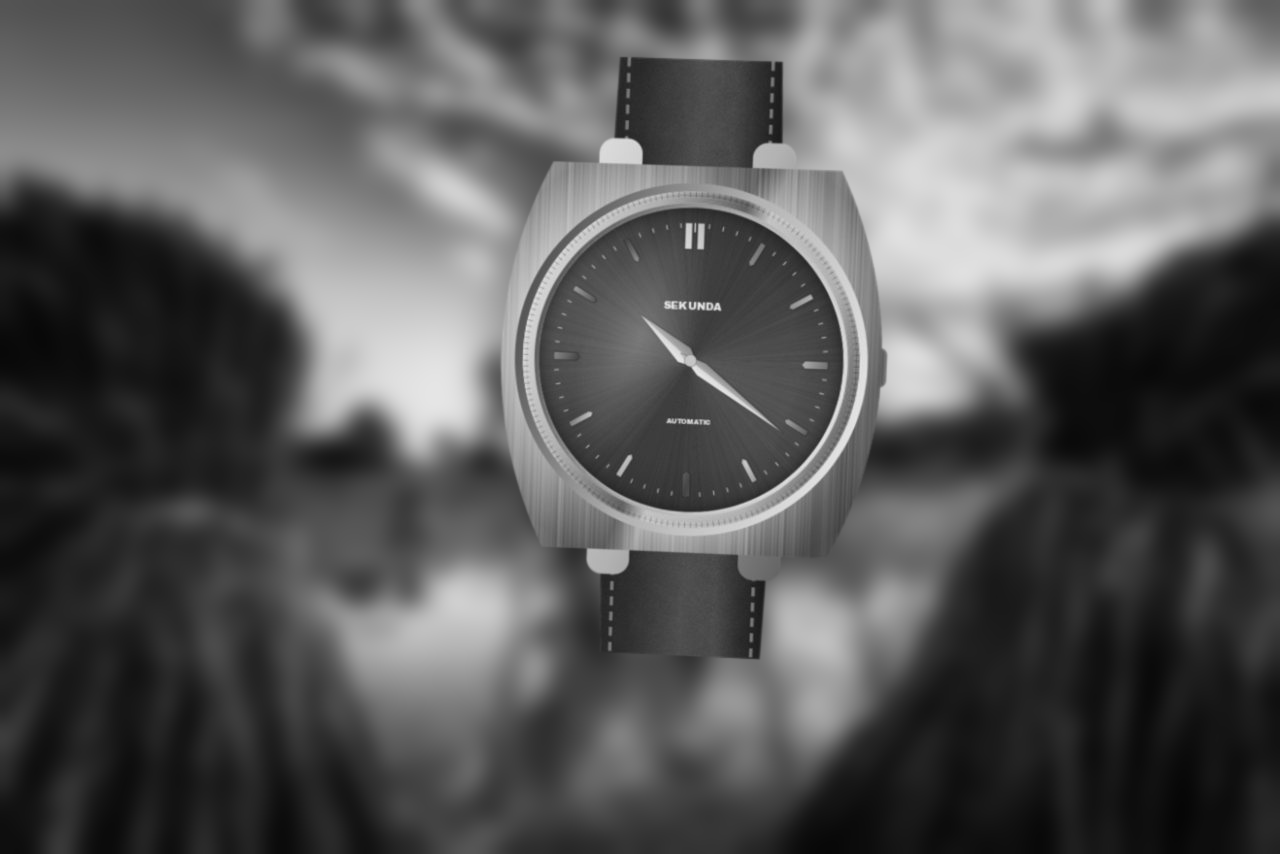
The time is 10:21
